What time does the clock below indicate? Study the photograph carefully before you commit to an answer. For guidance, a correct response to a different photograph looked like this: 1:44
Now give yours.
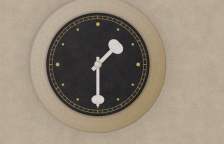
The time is 1:30
